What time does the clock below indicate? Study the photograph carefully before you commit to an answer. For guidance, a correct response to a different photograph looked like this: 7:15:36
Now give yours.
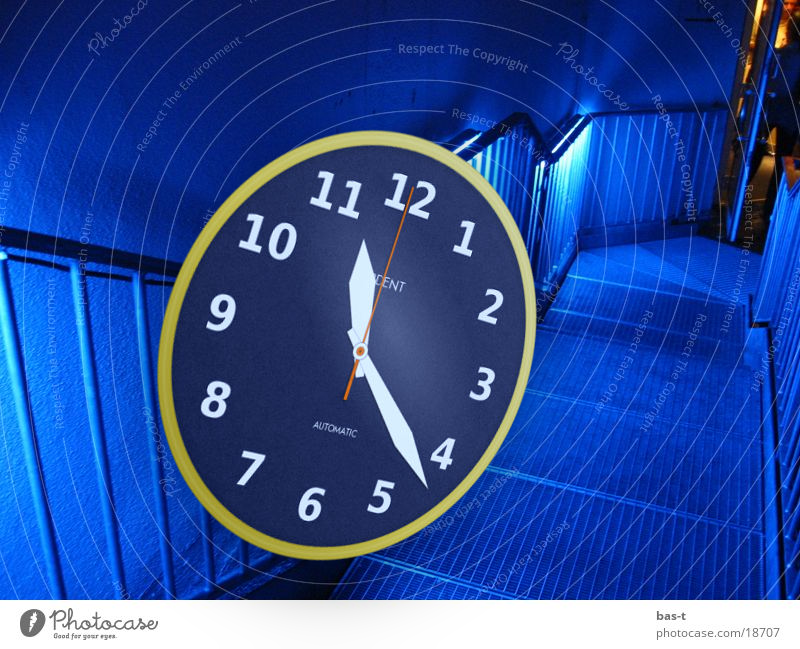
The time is 11:22:00
